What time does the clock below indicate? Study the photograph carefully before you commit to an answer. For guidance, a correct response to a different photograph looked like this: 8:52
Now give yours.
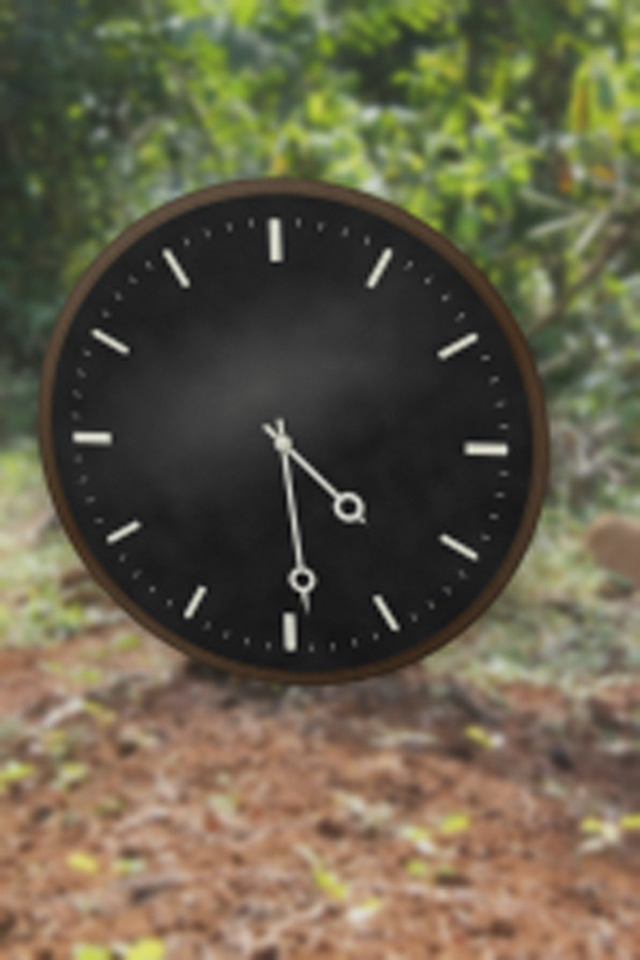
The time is 4:29
